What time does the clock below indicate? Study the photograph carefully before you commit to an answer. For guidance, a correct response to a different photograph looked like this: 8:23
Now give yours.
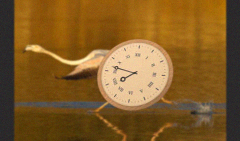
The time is 7:47
